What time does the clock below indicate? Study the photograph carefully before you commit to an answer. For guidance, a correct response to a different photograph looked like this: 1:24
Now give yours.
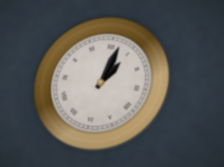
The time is 1:02
